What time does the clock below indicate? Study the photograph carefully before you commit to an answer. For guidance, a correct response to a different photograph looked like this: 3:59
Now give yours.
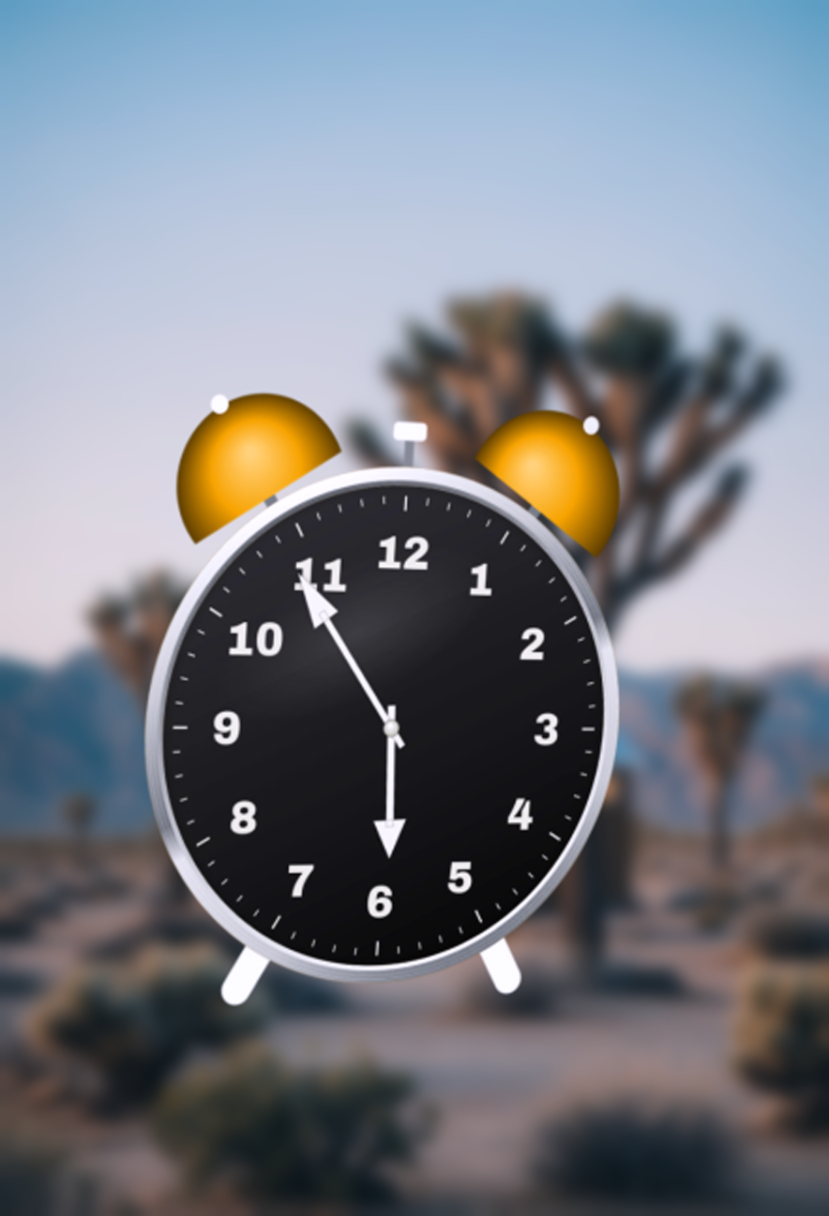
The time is 5:54
